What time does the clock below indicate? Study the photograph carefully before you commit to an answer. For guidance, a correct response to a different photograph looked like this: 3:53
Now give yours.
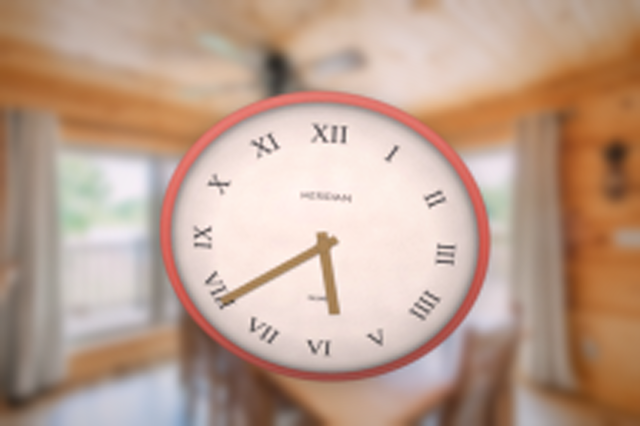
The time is 5:39
